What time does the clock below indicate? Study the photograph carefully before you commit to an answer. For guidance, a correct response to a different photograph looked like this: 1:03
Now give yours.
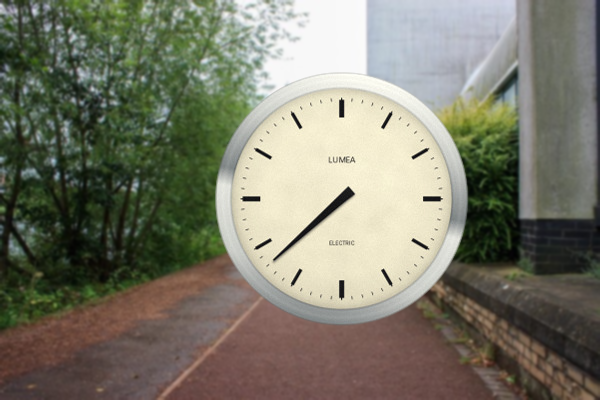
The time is 7:38
